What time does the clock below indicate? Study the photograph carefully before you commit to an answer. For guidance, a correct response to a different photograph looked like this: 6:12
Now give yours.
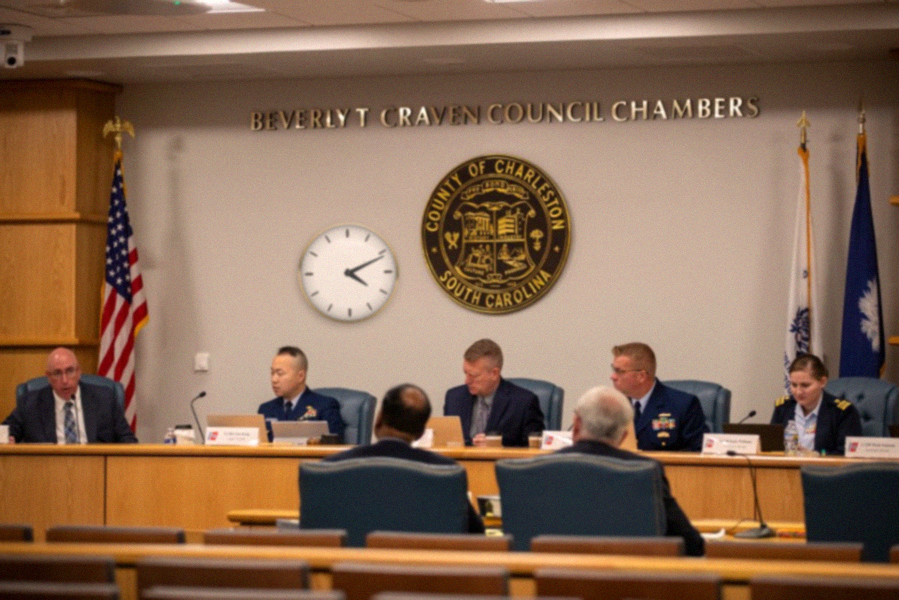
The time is 4:11
